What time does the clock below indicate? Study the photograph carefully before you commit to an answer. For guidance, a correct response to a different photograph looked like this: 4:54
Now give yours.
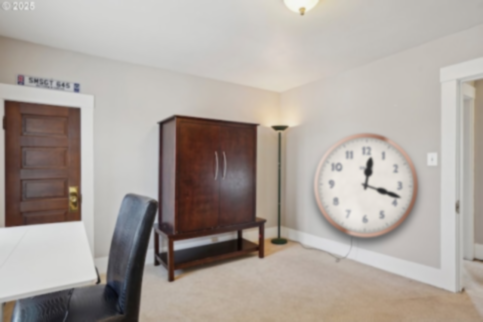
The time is 12:18
